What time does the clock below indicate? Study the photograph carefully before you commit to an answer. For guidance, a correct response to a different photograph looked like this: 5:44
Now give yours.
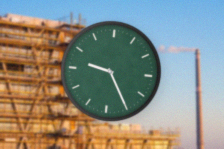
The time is 9:25
